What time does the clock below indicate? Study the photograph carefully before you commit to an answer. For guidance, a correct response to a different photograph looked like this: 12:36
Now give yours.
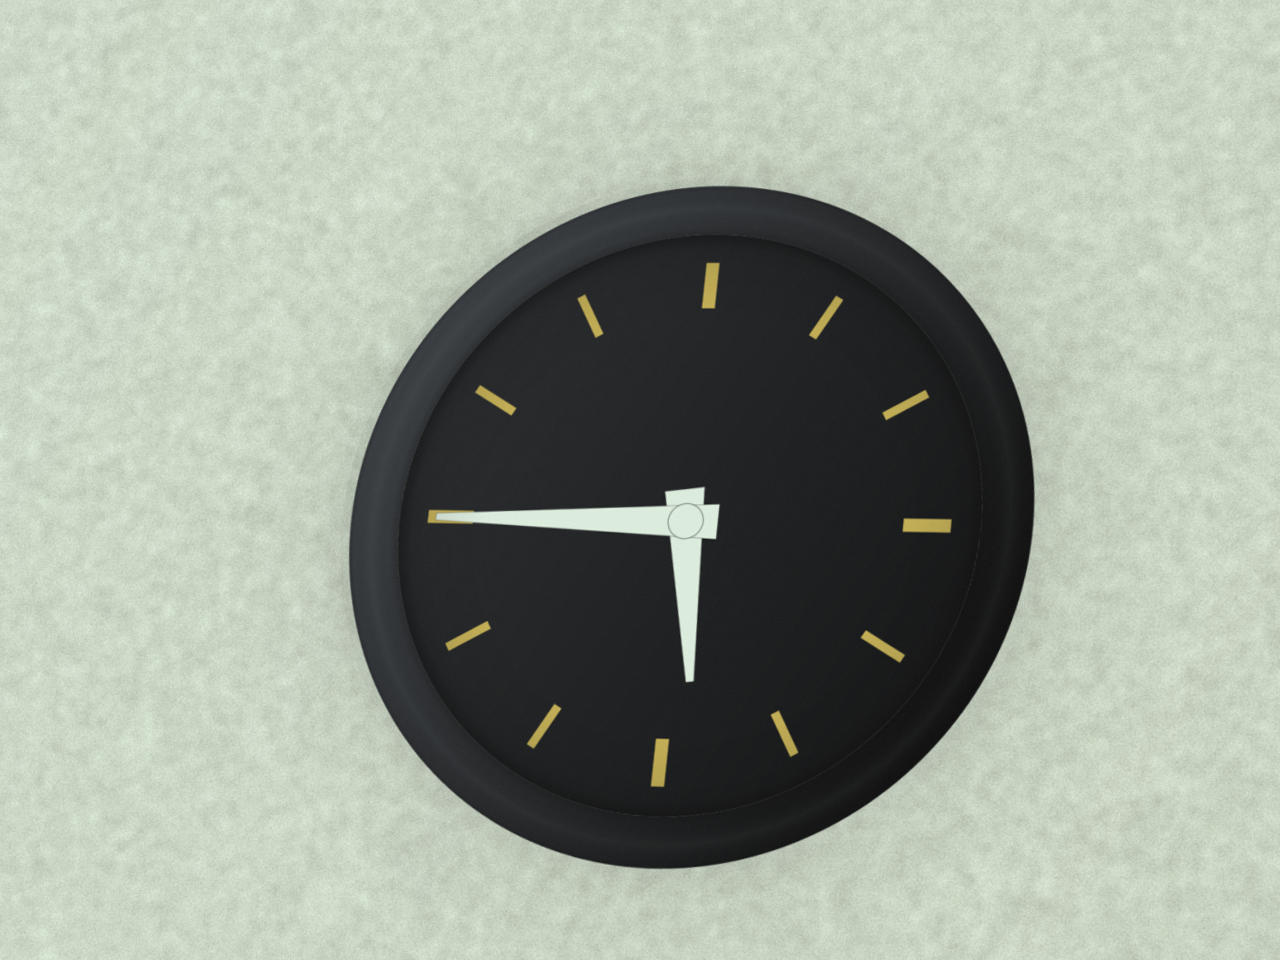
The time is 5:45
